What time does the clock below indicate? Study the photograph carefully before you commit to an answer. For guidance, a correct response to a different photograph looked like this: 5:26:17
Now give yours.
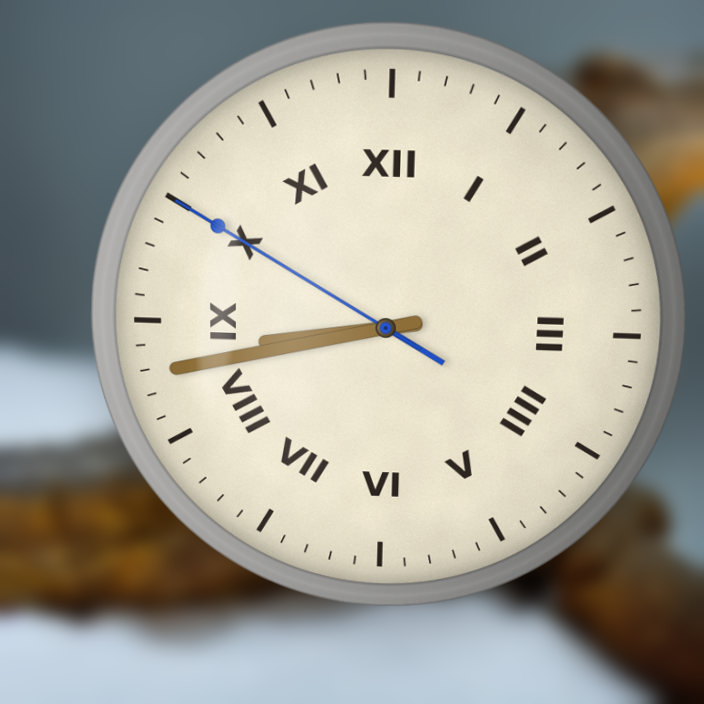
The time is 8:42:50
